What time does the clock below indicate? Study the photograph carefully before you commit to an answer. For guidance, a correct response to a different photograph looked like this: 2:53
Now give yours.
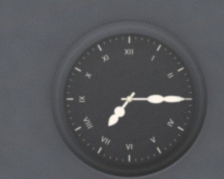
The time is 7:15
